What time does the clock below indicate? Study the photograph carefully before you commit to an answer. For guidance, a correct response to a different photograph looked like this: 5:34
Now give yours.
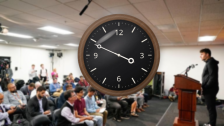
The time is 3:49
